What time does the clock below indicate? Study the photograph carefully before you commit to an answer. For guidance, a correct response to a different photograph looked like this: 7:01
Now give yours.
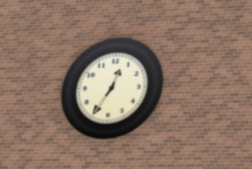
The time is 12:35
